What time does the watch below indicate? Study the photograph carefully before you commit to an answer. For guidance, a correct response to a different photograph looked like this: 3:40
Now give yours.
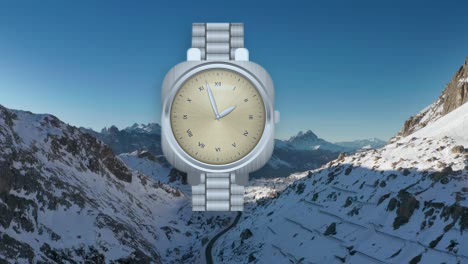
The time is 1:57
